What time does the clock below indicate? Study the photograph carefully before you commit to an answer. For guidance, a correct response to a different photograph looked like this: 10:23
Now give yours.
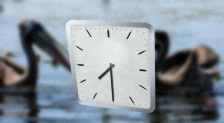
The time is 7:30
